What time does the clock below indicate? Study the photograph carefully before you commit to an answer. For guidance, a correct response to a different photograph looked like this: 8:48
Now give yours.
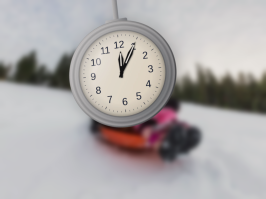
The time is 12:05
